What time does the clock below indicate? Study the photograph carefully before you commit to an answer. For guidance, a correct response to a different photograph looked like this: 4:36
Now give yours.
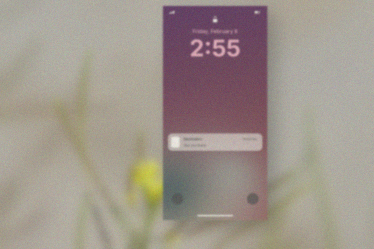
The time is 2:55
